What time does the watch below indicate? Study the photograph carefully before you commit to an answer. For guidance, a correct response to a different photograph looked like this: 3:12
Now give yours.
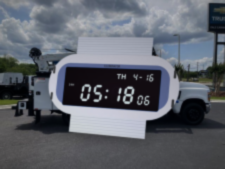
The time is 5:18
